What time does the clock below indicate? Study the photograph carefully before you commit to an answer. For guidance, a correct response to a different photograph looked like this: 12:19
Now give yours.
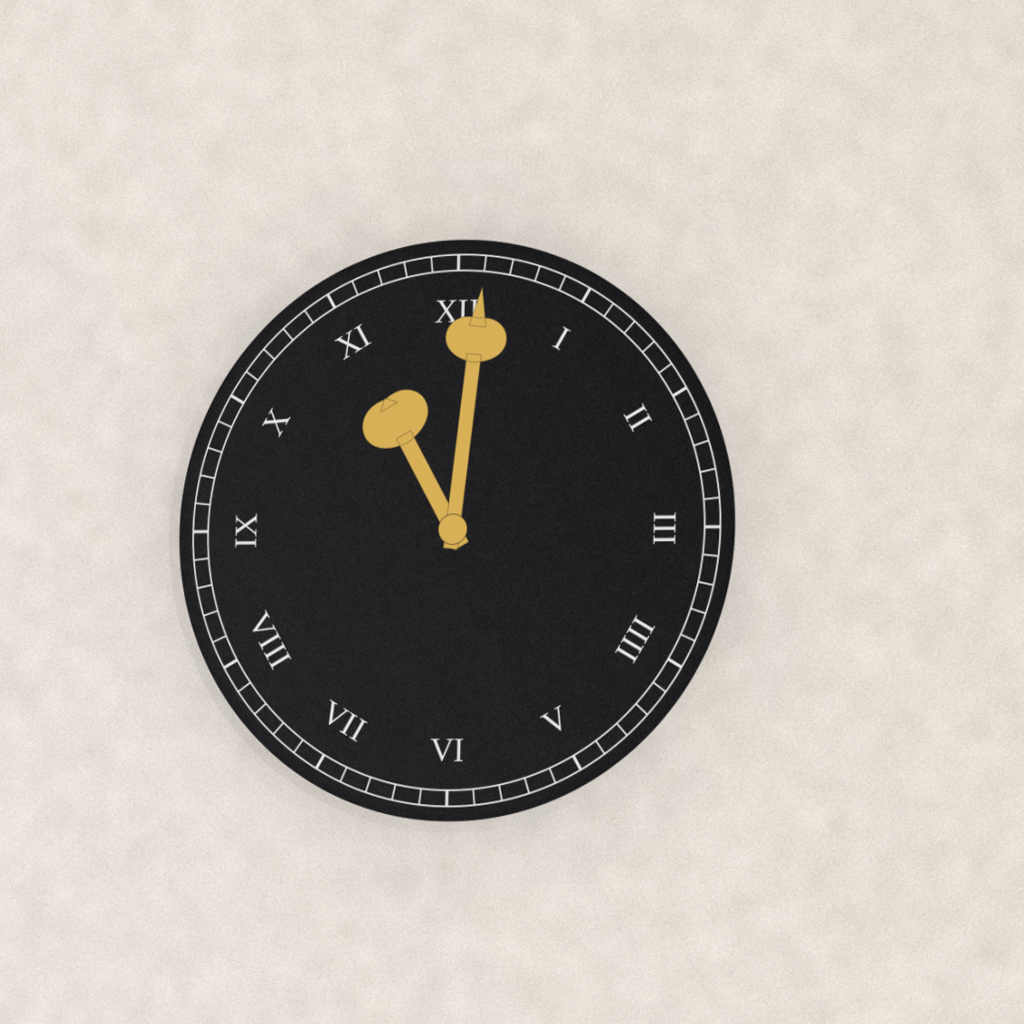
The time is 11:01
